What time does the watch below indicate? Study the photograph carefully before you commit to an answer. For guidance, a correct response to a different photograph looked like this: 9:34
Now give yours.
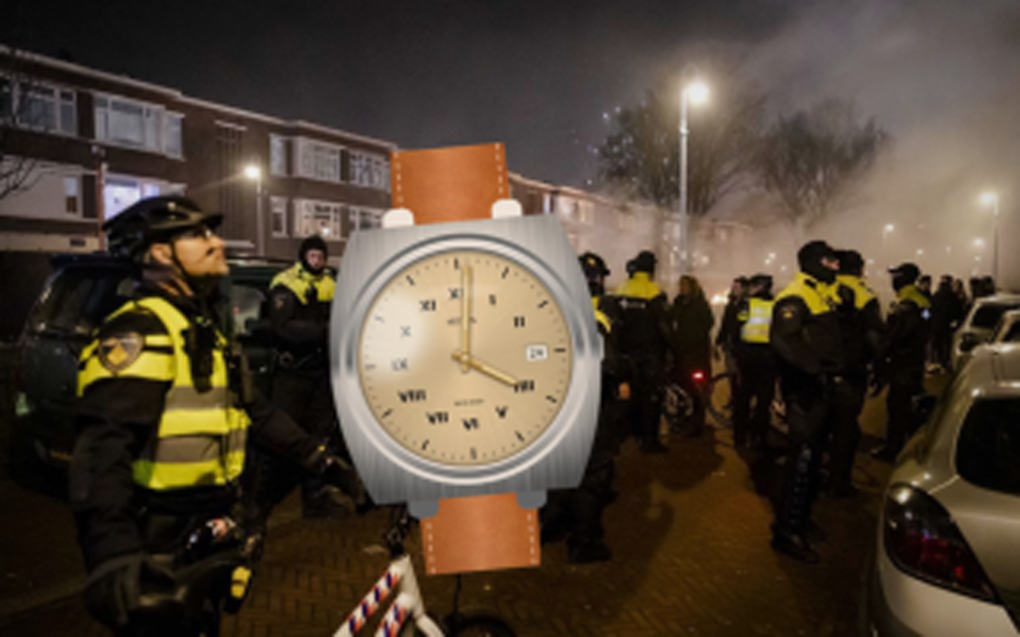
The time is 4:01
